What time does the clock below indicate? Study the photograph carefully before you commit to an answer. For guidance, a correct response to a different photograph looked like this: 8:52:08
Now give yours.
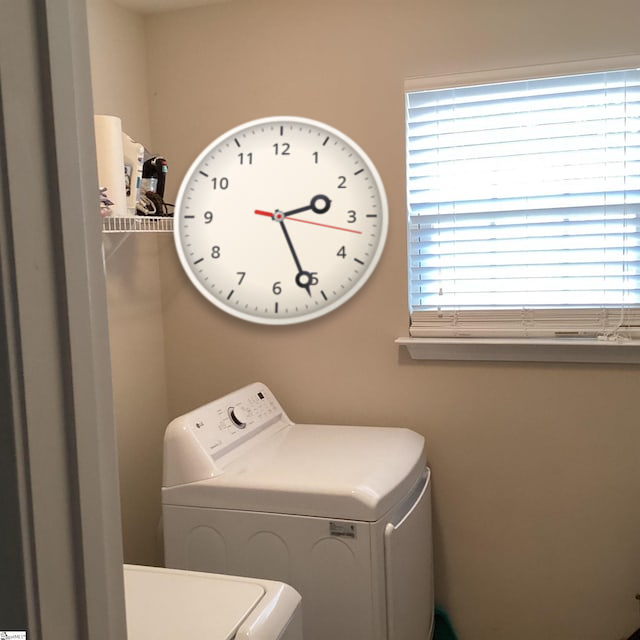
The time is 2:26:17
